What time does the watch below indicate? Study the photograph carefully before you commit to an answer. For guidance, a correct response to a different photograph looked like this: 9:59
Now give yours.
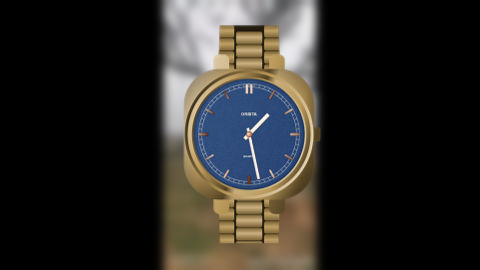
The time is 1:28
